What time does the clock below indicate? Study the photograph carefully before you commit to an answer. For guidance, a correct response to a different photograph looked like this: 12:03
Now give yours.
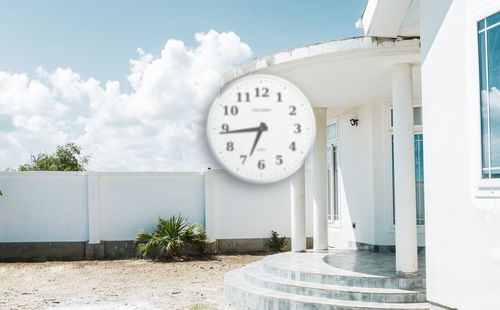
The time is 6:44
